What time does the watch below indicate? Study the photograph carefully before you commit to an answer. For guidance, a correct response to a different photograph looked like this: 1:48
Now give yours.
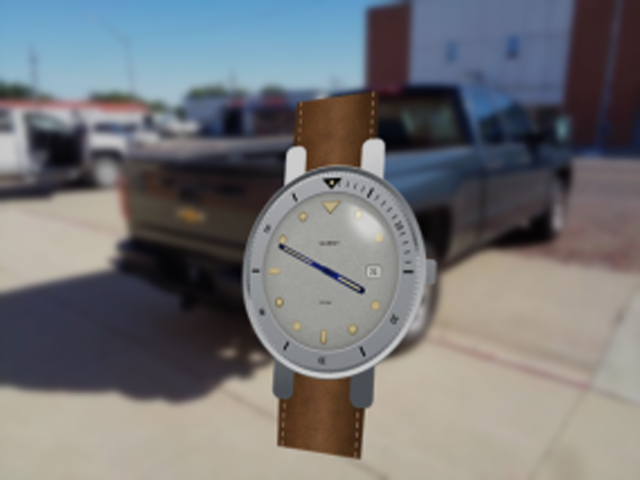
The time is 3:49
